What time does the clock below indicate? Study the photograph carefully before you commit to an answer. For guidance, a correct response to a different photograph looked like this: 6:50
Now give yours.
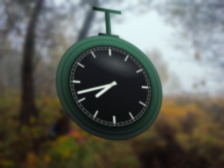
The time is 7:42
